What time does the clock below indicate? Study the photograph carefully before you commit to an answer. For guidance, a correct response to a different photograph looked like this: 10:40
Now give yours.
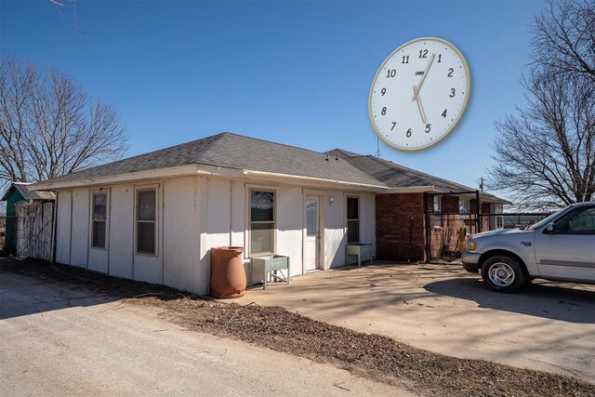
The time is 5:03
